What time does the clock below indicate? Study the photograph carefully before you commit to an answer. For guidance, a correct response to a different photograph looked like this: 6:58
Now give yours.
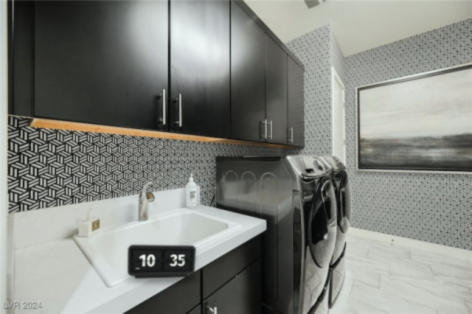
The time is 10:35
